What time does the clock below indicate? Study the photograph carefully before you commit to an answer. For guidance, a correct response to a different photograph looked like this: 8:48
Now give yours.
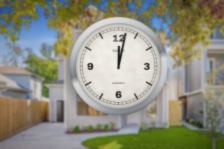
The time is 12:02
